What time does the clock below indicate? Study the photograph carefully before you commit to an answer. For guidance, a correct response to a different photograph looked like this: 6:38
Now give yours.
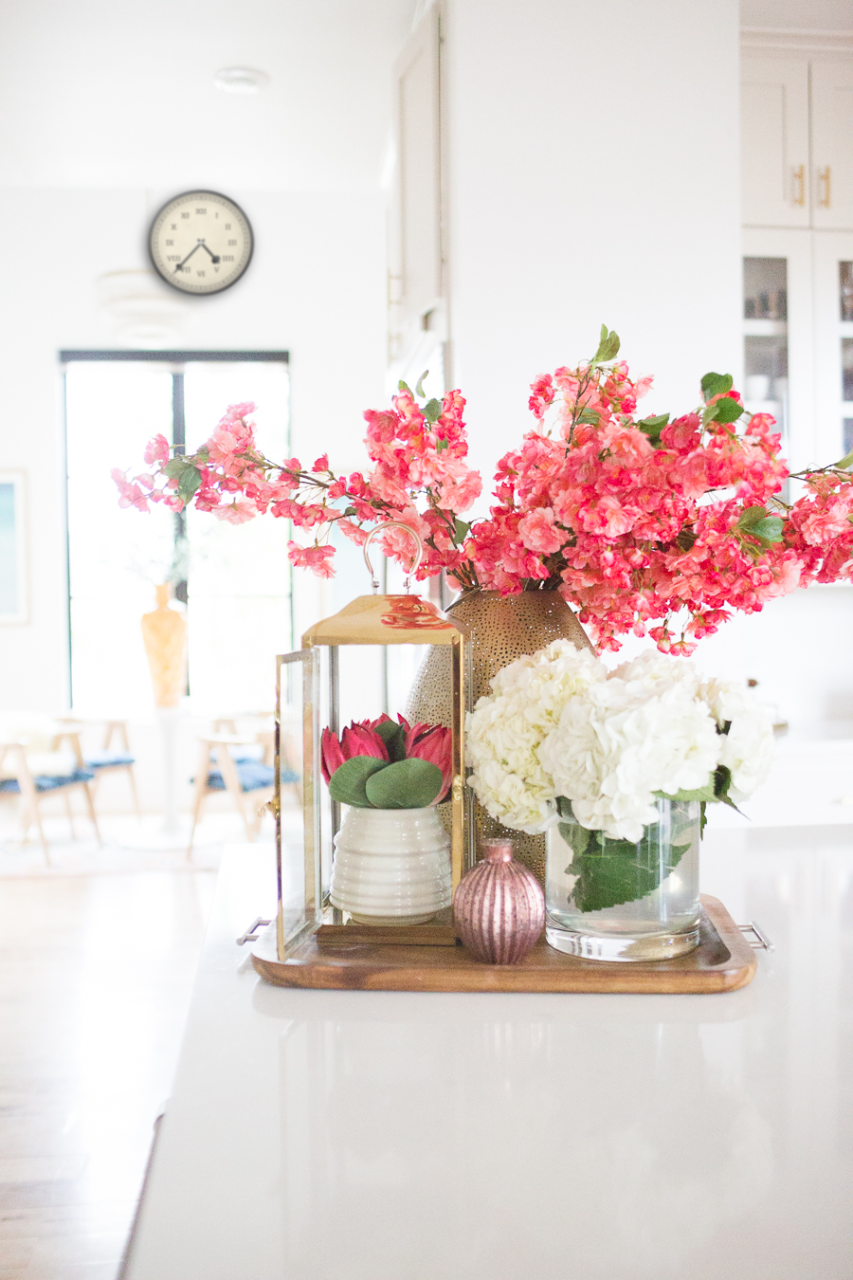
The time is 4:37
